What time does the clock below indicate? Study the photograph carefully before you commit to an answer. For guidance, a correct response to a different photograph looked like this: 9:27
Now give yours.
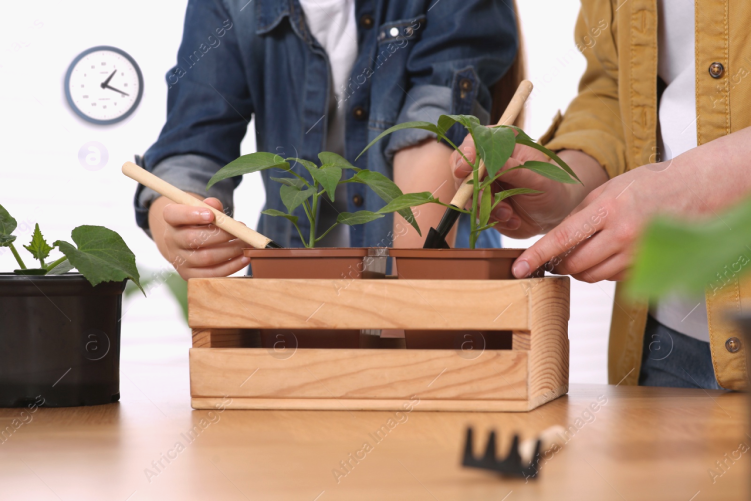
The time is 1:19
